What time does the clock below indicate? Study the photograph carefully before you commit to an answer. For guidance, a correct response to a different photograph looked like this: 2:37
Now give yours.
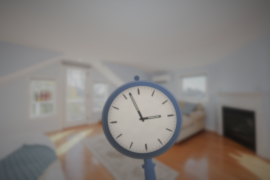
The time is 2:57
